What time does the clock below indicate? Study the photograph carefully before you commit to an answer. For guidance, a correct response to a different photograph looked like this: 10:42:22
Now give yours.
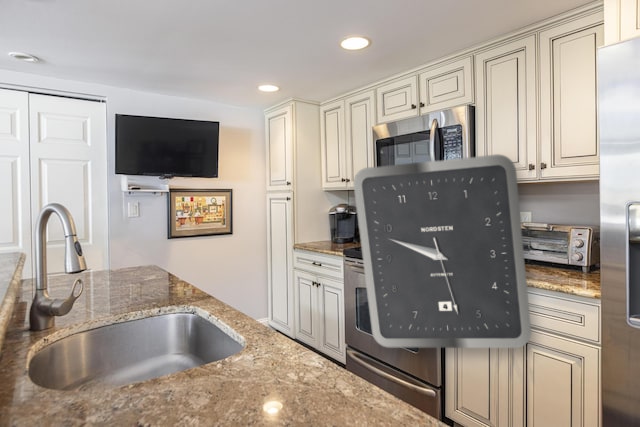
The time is 9:48:28
